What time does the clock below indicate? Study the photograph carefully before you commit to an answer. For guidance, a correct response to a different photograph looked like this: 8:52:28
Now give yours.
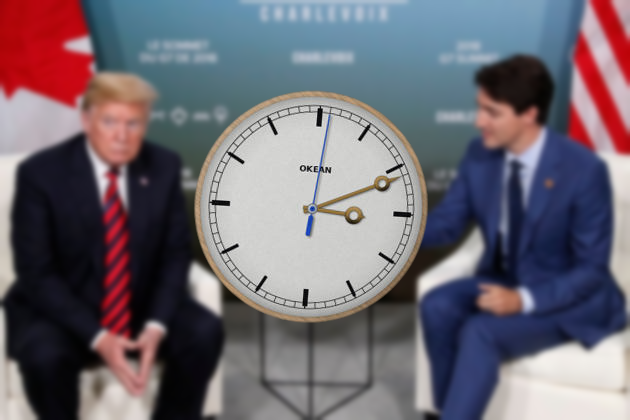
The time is 3:11:01
